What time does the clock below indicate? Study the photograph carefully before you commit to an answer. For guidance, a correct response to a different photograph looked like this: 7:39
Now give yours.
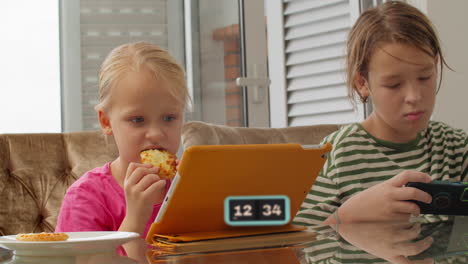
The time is 12:34
